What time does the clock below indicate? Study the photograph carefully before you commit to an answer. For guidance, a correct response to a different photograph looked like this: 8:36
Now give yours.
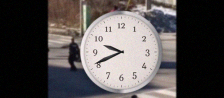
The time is 9:41
